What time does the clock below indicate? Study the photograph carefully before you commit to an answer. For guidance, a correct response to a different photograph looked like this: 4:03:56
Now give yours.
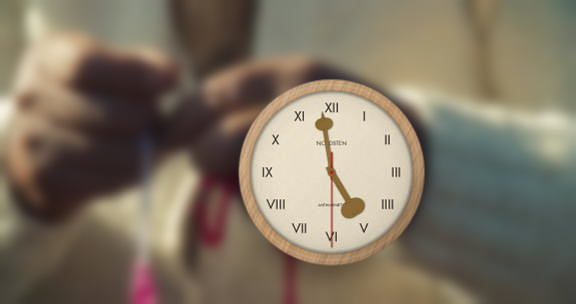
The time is 4:58:30
